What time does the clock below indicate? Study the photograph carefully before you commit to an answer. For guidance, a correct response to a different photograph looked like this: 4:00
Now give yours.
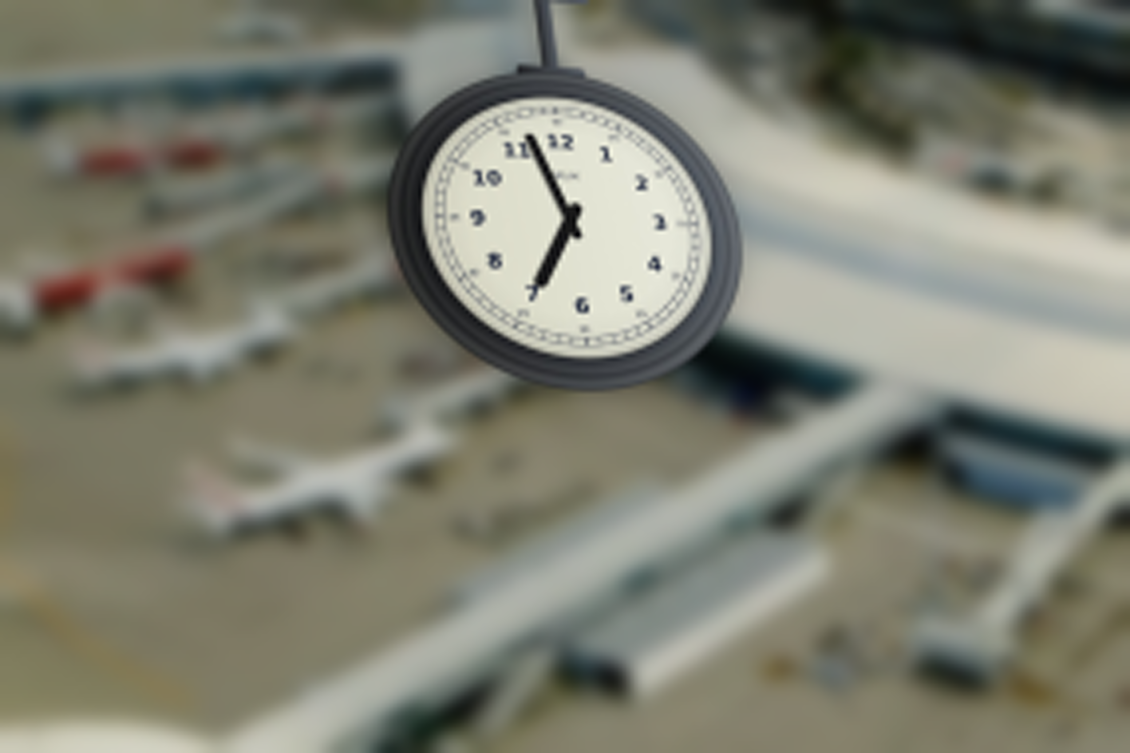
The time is 6:57
